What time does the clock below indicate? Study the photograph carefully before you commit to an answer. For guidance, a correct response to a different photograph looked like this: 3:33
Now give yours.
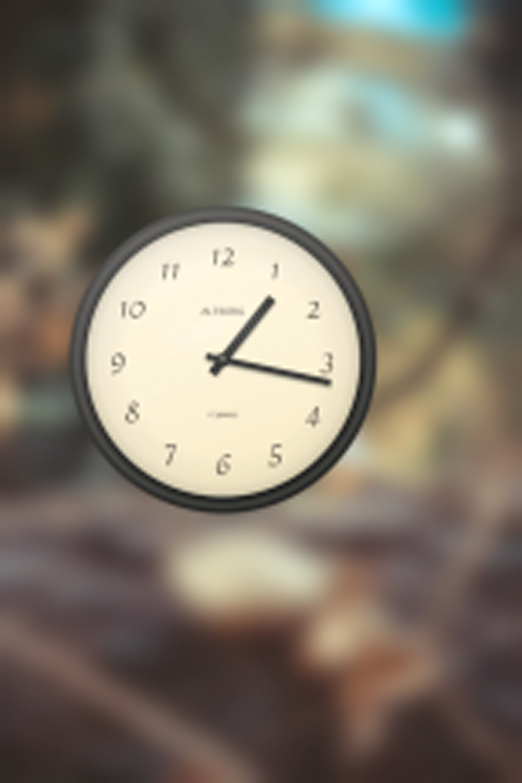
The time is 1:17
